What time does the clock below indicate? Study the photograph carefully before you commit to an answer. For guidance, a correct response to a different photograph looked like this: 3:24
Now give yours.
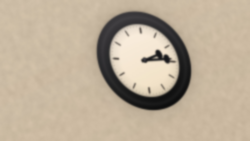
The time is 2:14
